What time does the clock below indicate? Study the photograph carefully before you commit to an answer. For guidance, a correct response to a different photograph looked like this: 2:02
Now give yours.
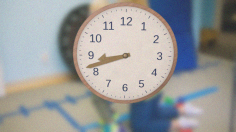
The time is 8:42
